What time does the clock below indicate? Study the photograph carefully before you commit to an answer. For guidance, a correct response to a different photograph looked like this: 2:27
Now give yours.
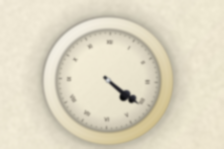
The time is 4:21
